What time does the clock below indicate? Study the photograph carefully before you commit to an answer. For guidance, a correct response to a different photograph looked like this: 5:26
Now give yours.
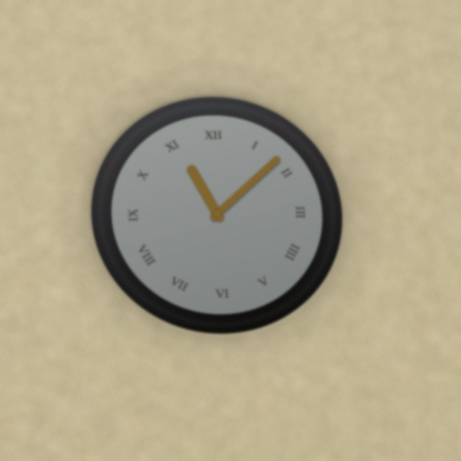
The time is 11:08
